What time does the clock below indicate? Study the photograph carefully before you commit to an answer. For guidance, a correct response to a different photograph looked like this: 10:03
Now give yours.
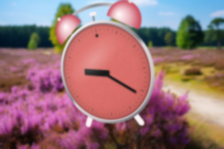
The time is 9:21
